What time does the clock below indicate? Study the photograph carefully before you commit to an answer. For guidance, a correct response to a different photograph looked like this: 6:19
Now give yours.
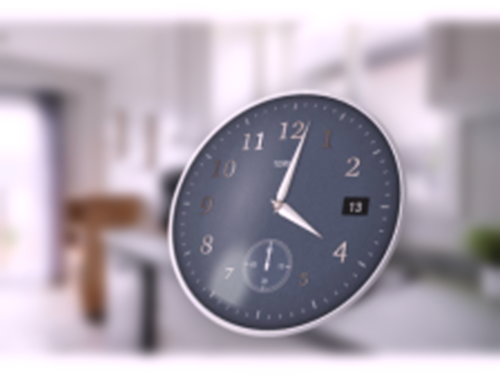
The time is 4:02
